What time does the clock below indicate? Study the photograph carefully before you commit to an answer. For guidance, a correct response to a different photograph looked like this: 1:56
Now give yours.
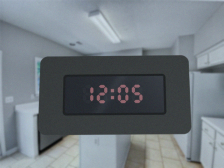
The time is 12:05
